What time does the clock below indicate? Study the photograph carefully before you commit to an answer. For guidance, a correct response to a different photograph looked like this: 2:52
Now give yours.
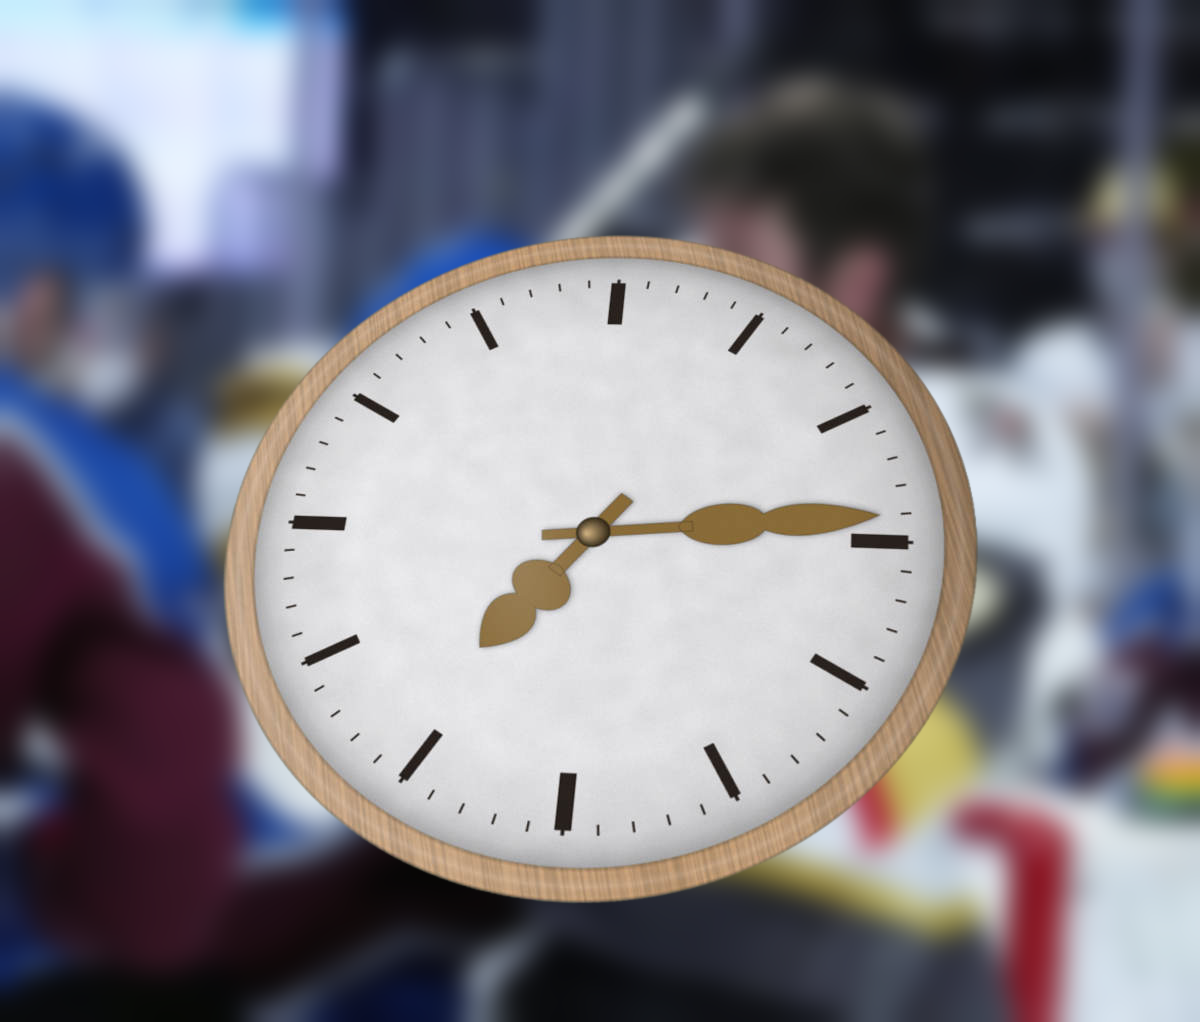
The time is 7:14
